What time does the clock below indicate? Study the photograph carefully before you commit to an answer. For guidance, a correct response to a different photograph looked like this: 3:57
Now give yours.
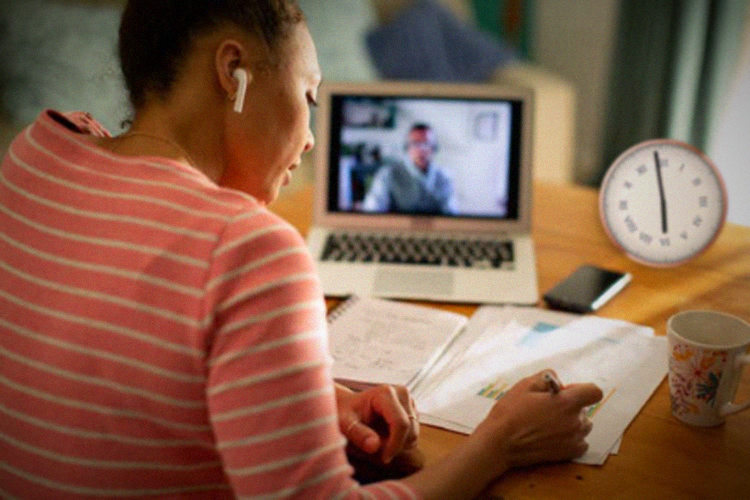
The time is 5:59
